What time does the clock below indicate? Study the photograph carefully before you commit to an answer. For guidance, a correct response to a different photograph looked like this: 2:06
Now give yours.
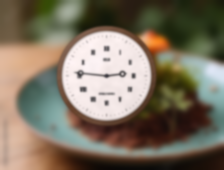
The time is 2:46
